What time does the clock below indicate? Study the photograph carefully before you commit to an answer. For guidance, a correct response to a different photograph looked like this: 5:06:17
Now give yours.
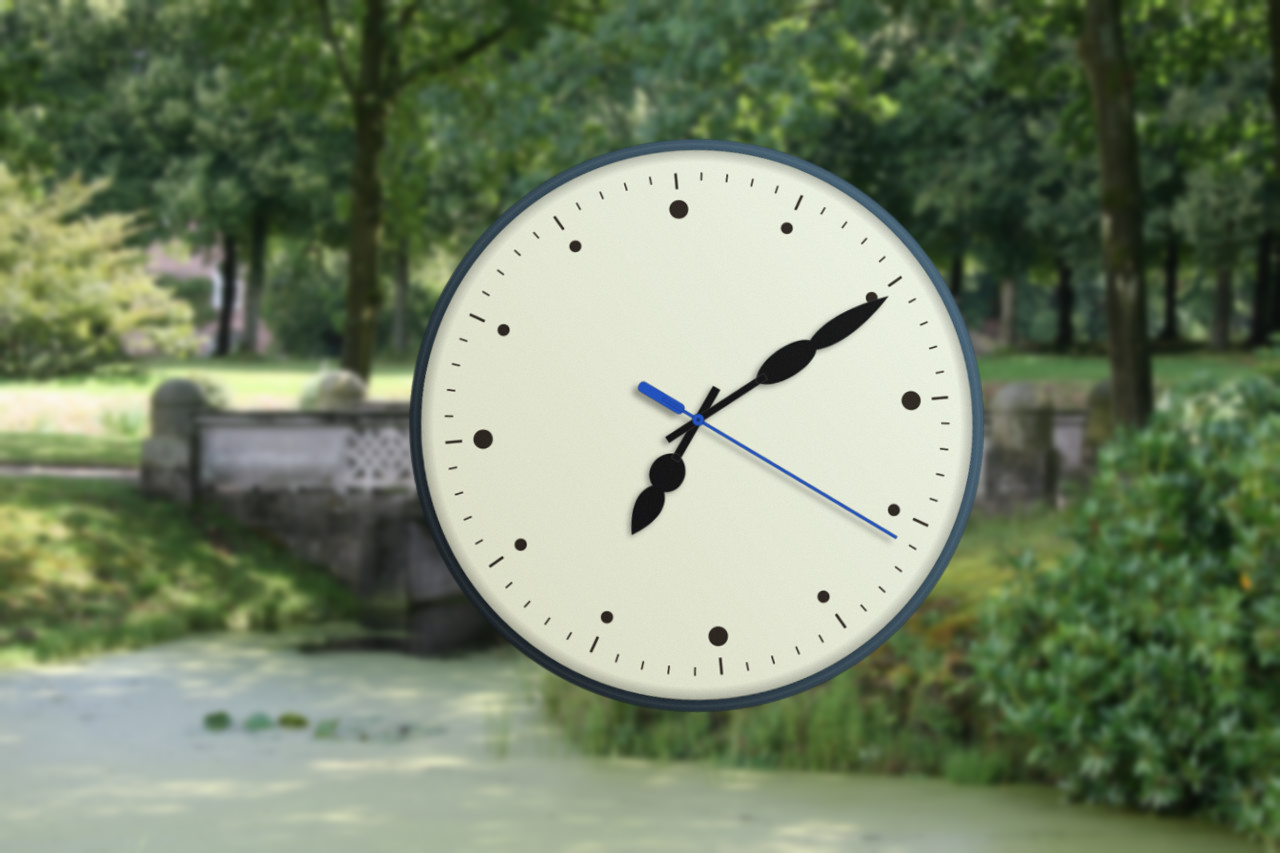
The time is 7:10:21
